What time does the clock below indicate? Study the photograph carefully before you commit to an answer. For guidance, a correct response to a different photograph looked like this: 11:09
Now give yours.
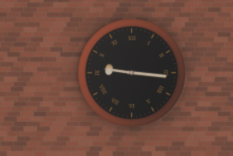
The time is 9:16
